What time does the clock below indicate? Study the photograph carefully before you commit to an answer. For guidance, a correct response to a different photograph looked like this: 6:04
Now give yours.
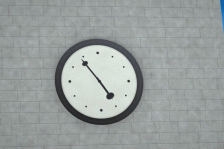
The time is 4:54
